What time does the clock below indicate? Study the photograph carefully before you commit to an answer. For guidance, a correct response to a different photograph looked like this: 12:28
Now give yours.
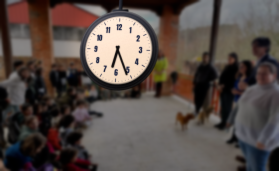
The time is 6:26
